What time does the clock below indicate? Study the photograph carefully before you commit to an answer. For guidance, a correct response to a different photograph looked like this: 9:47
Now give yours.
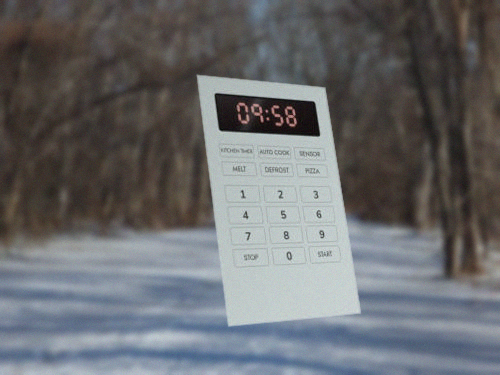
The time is 9:58
